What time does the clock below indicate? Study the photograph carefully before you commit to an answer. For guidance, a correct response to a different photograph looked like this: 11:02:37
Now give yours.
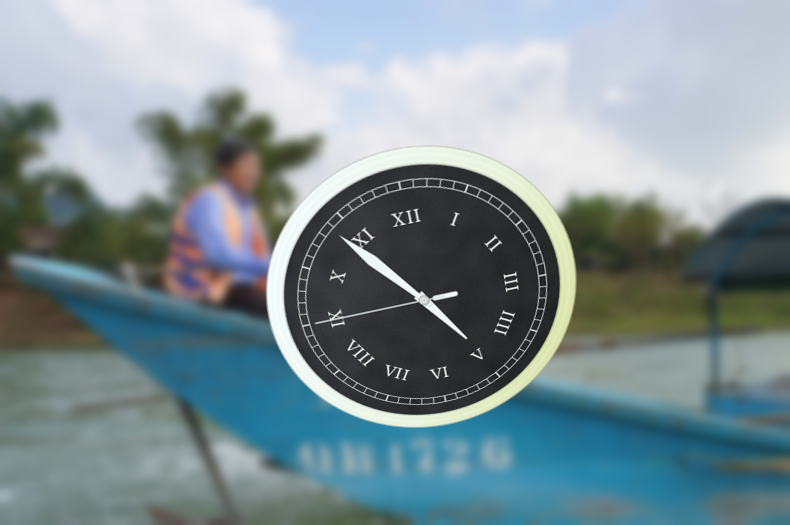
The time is 4:53:45
